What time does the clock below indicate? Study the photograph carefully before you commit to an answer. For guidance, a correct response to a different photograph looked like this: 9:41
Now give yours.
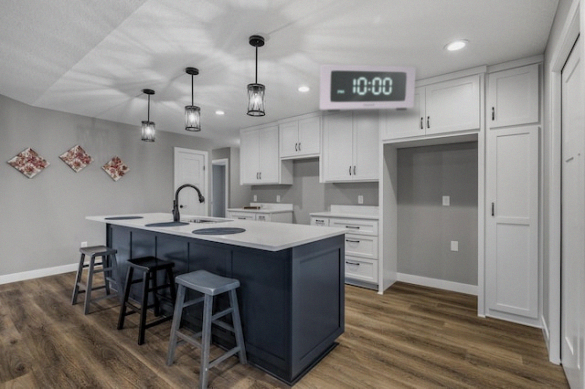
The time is 10:00
